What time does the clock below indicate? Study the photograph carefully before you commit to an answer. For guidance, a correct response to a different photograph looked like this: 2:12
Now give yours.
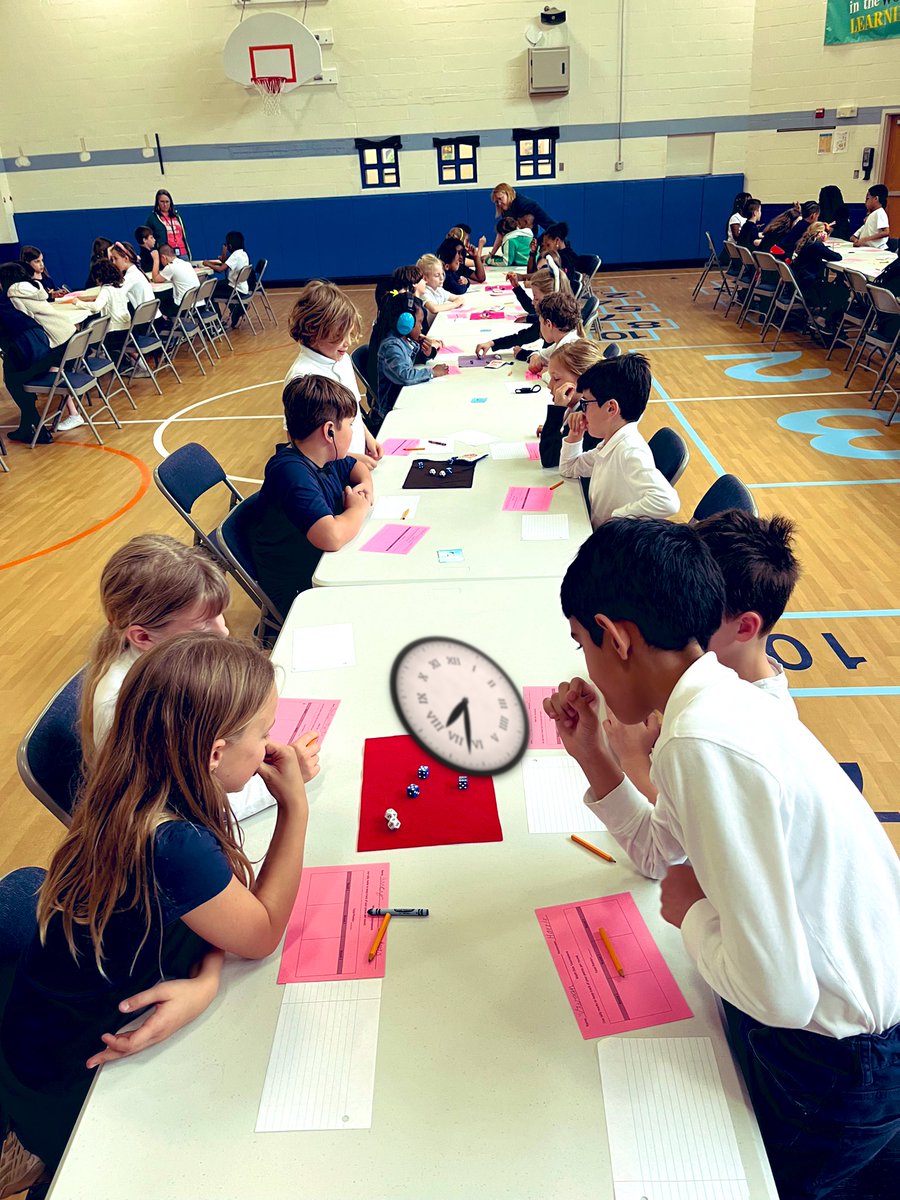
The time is 7:32
